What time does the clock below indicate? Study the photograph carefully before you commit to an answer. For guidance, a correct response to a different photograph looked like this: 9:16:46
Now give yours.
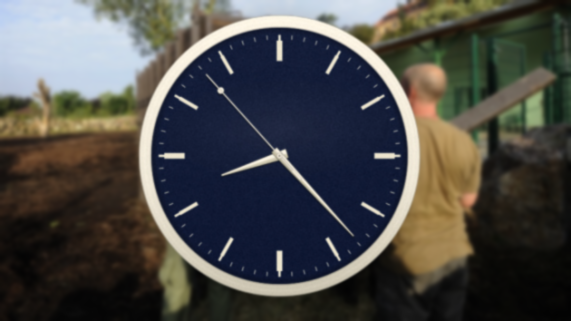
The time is 8:22:53
